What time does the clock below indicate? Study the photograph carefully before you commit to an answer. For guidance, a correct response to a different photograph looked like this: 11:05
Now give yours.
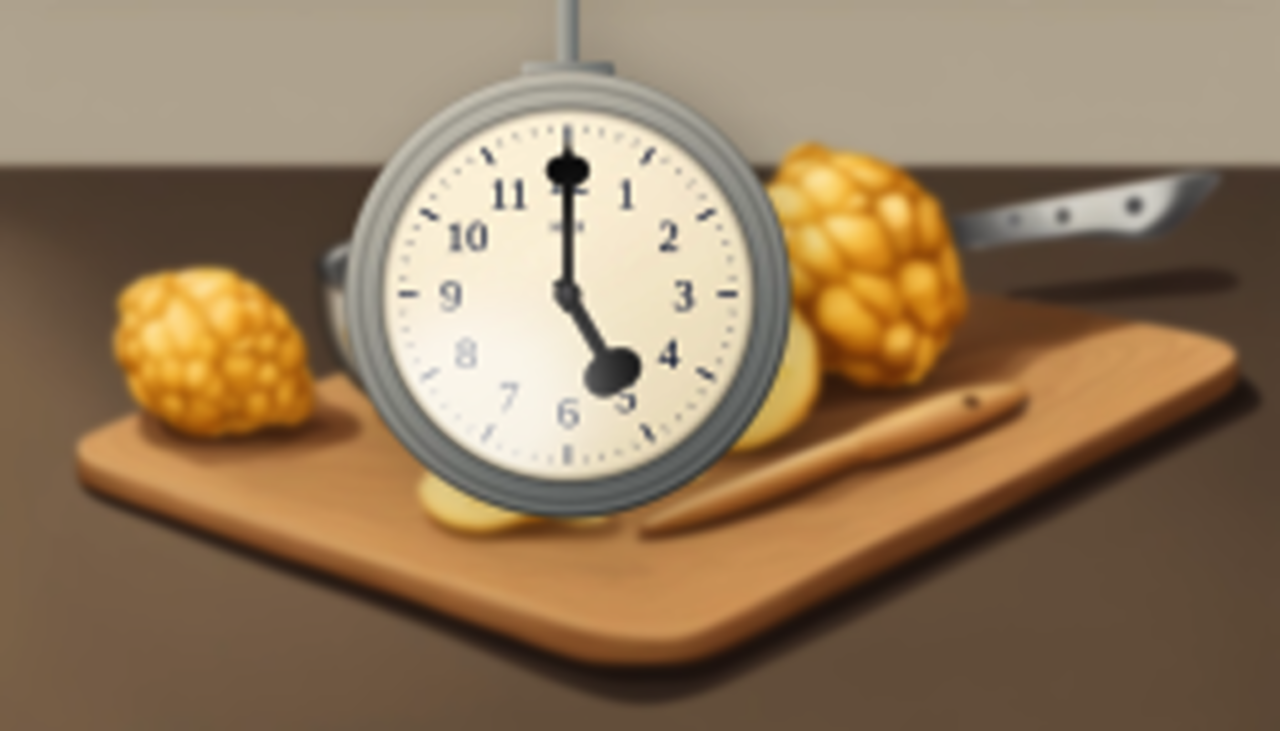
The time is 5:00
